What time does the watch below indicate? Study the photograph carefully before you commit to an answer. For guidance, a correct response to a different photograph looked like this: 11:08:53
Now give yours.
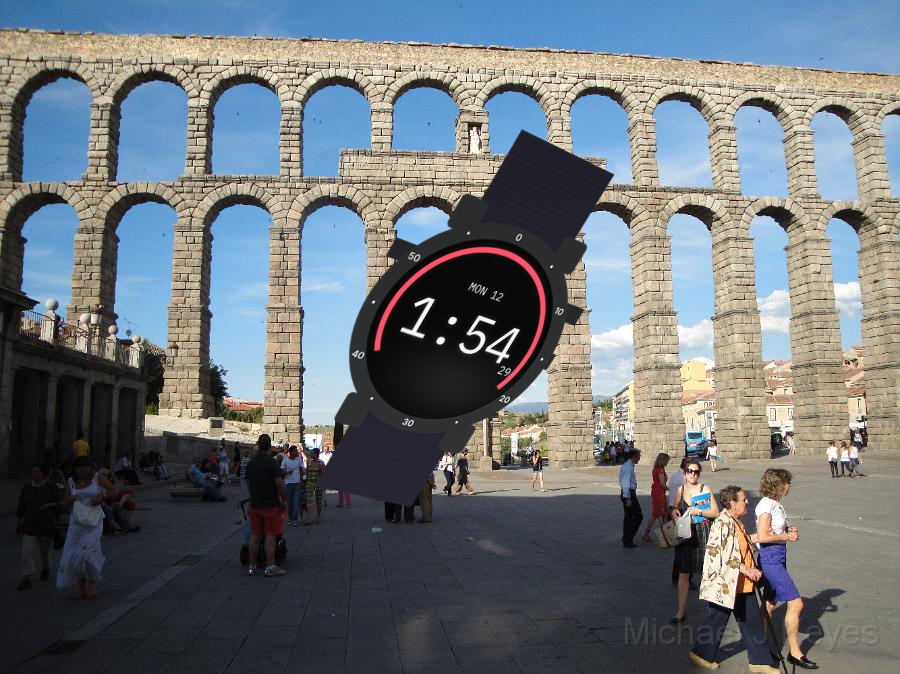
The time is 1:54:29
